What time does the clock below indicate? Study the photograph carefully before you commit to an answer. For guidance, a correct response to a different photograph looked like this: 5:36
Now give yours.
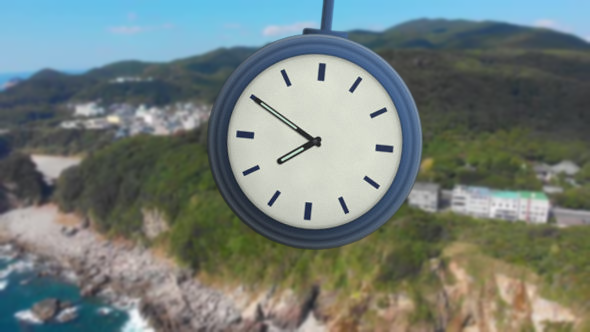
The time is 7:50
